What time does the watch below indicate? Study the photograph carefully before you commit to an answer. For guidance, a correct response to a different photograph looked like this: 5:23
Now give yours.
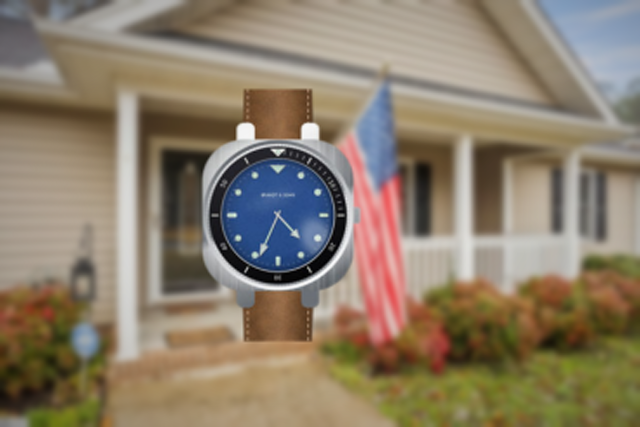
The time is 4:34
